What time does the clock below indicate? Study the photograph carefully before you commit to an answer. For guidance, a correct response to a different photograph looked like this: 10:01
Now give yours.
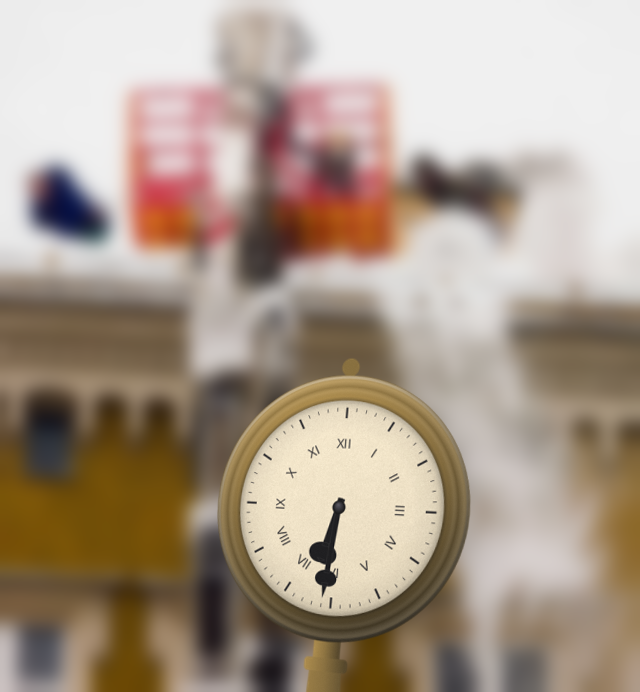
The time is 6:31
